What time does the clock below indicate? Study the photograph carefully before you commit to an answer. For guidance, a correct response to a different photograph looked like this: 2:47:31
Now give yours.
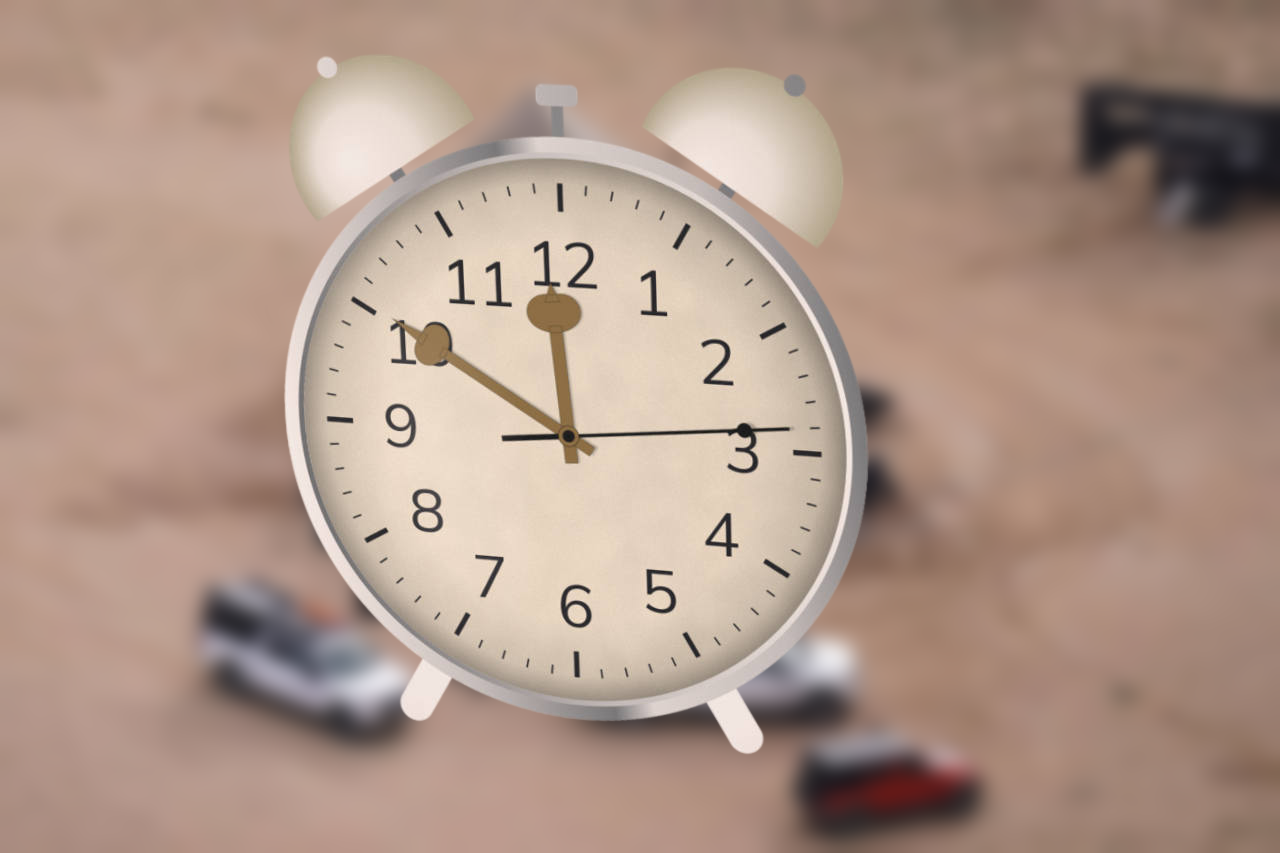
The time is 11:50:14
